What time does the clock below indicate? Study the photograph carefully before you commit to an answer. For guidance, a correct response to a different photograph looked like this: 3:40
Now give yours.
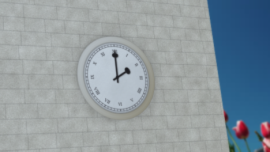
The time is 2:00
